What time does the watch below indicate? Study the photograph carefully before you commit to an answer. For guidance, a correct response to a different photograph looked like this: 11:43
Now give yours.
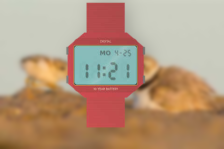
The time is 11:21
